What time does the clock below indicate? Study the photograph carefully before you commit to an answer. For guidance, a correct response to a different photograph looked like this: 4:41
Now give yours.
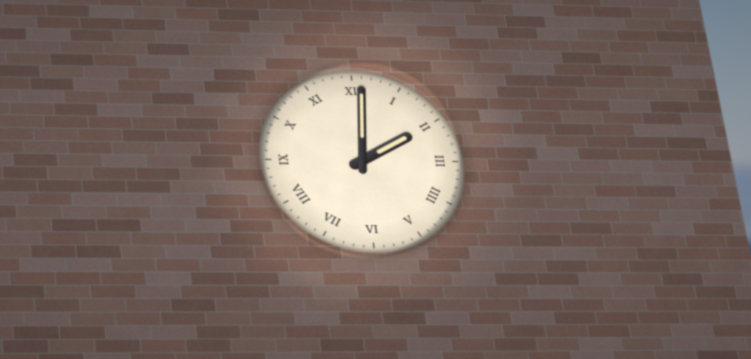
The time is 2:01
